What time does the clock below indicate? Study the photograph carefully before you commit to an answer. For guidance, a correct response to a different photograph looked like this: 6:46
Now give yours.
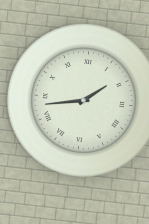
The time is 1:43
